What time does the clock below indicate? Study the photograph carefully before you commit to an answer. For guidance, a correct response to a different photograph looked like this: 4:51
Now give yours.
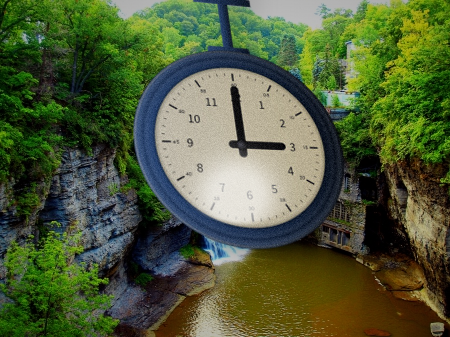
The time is 3:00
